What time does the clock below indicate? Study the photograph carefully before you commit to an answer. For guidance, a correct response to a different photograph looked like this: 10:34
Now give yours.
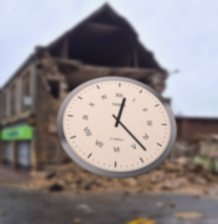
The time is 12:23
